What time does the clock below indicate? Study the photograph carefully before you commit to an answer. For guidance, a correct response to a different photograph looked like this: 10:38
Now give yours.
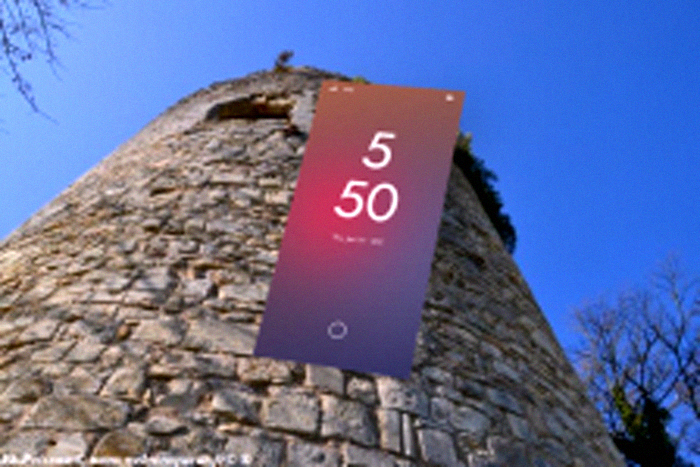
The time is 5:50
